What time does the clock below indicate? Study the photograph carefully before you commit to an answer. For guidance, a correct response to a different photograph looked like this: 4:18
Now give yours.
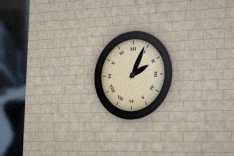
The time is 2:04
